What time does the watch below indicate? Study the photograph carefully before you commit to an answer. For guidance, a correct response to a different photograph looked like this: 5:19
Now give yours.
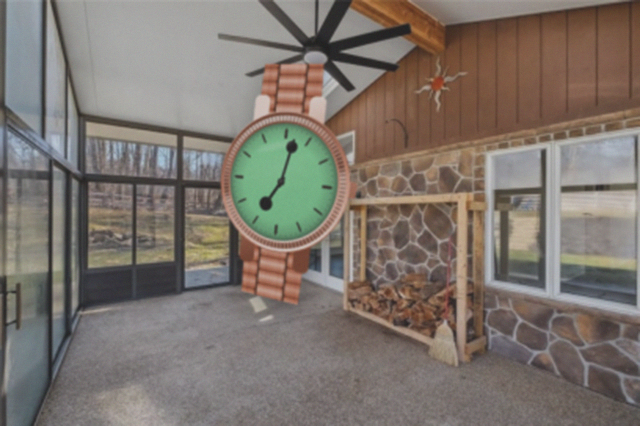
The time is 7:02
